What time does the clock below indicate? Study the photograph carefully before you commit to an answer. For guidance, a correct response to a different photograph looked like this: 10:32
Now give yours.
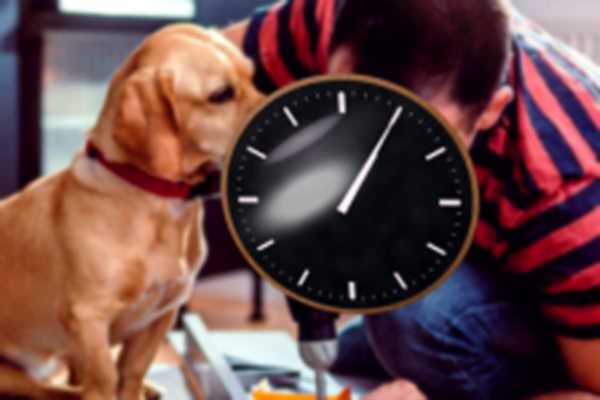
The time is 1:05
